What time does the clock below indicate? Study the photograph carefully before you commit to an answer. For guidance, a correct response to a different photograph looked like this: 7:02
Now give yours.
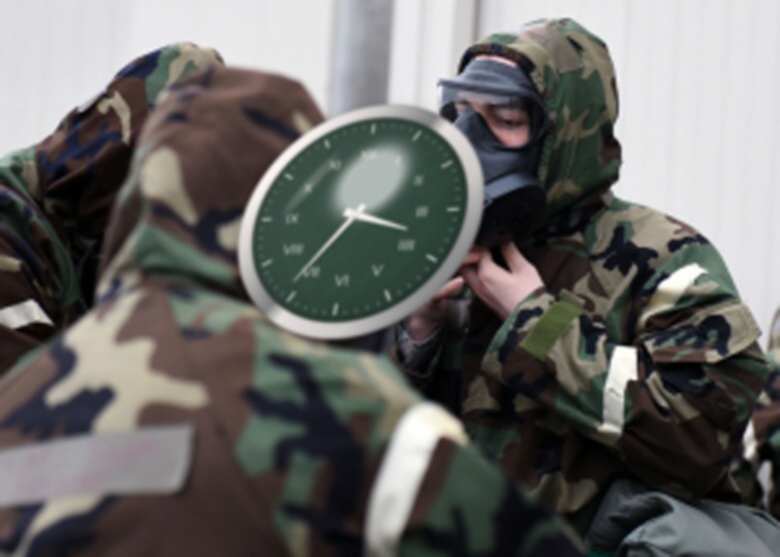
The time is 3:36
